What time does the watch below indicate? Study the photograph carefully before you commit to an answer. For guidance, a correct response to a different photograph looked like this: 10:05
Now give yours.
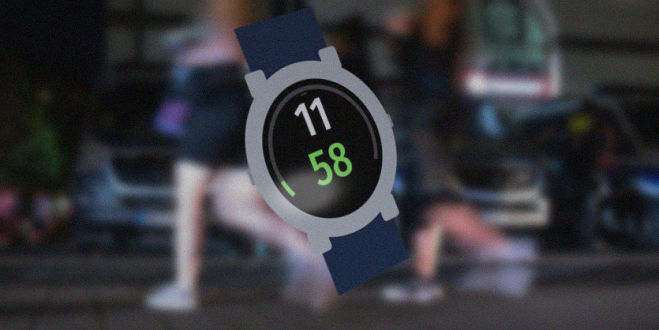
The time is 11:58
